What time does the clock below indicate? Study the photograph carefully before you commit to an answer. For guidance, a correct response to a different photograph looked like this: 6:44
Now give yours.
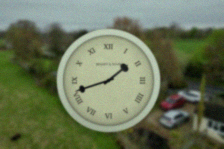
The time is 1:42
